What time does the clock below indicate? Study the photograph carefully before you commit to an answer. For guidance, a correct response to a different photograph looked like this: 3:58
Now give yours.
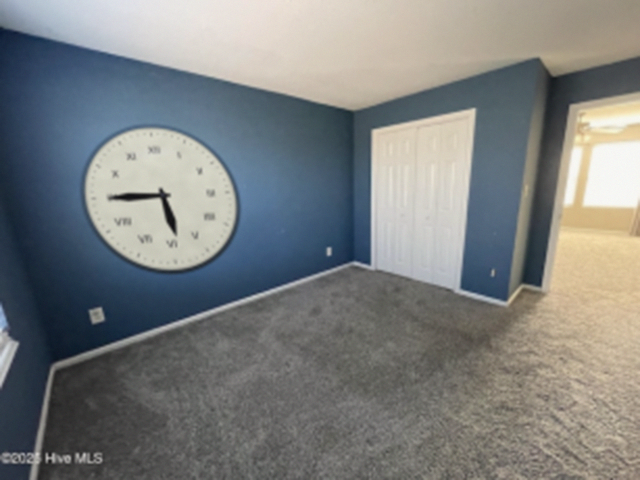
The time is 5:45
